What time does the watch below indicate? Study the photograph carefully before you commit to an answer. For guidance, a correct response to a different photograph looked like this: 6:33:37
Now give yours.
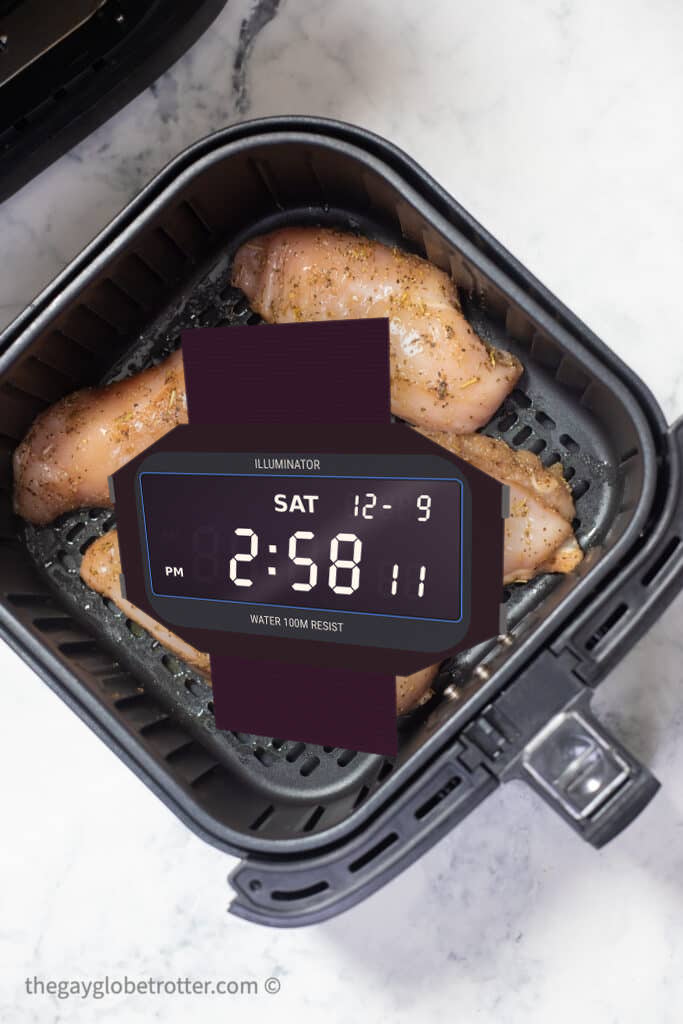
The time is 2:58:11
